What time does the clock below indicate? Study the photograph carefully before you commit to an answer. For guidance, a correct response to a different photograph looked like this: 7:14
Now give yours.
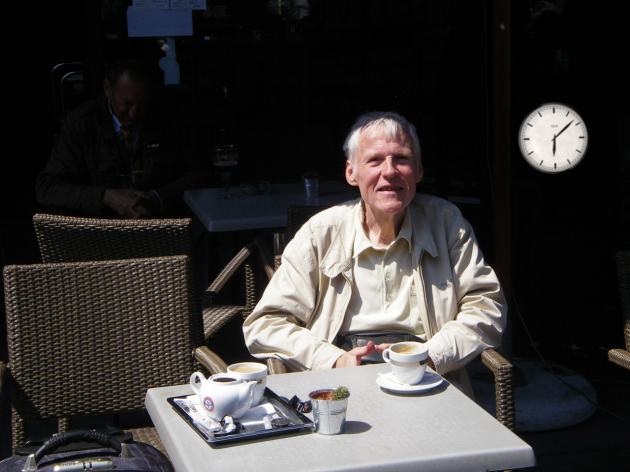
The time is 6:08
